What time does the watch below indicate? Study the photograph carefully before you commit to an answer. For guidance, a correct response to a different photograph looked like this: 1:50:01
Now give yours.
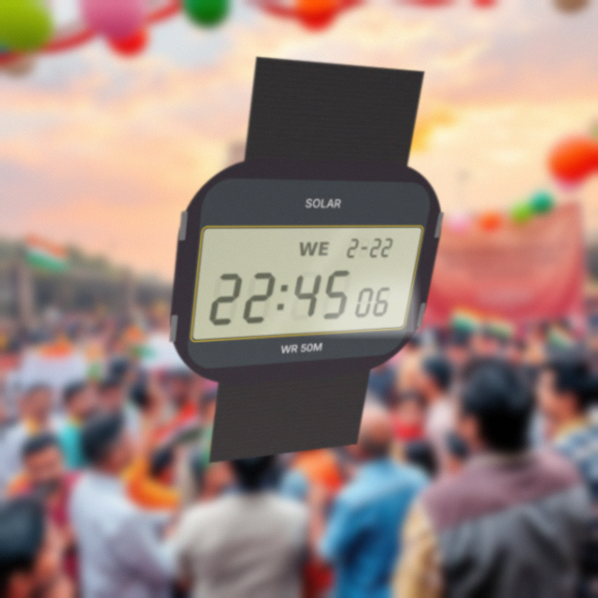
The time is 22:45:06
